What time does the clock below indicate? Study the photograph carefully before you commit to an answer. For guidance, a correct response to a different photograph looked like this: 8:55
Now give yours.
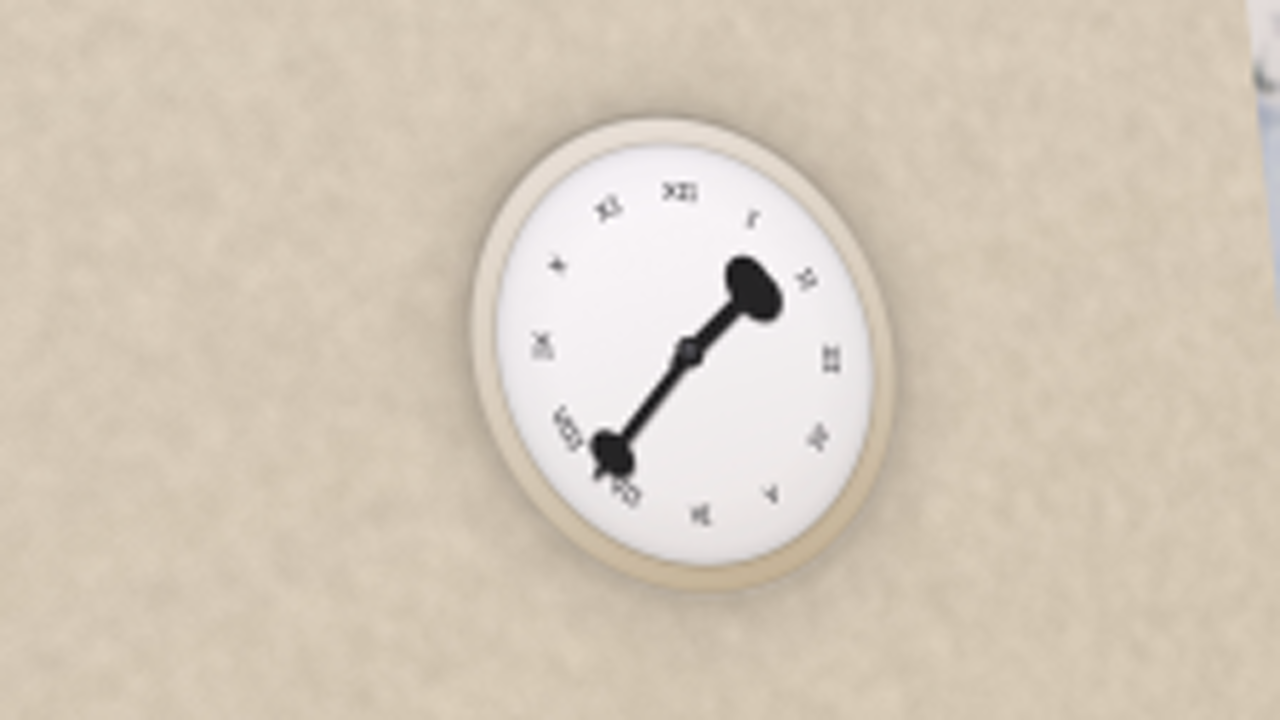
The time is 1:37
